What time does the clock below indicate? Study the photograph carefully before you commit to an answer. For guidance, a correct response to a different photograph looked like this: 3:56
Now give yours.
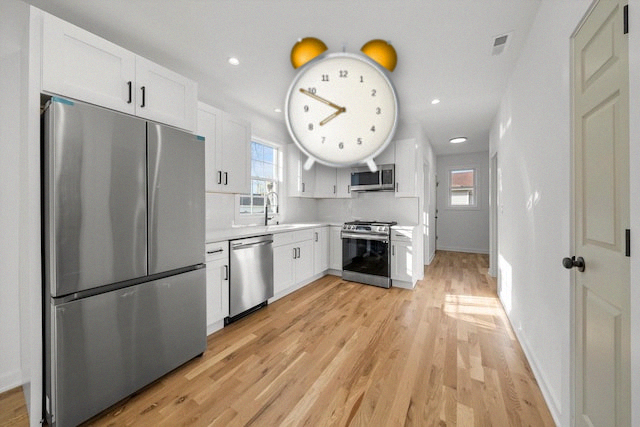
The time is 7:49
